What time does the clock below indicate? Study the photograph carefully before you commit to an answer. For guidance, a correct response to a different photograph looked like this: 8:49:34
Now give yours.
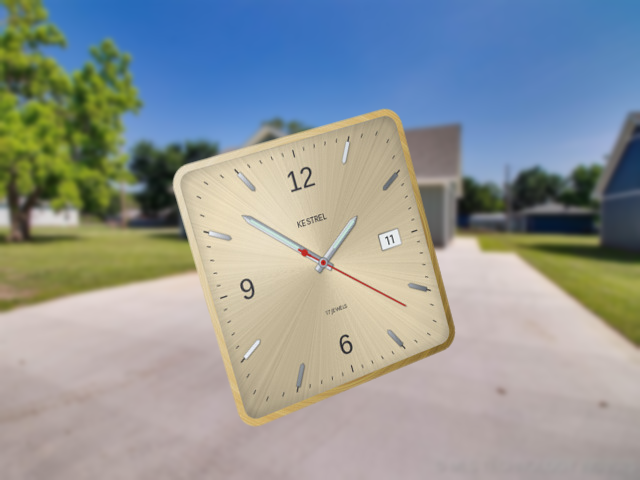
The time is 1:52:22
